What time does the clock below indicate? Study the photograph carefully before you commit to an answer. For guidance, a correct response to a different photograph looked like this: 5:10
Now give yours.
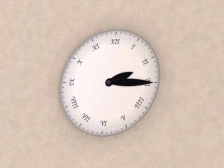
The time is 2:15
